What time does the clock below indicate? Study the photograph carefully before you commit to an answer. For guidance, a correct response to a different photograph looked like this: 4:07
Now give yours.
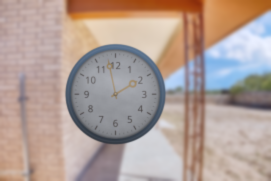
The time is 1:58
